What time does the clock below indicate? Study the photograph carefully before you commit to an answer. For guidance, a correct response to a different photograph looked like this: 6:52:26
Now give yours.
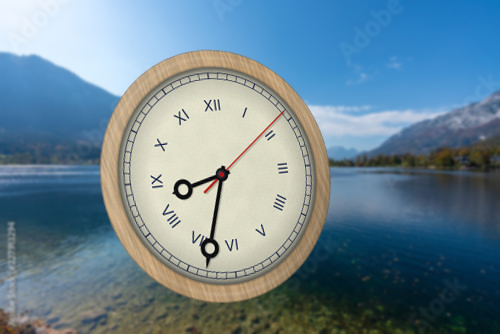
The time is 8:33:09
